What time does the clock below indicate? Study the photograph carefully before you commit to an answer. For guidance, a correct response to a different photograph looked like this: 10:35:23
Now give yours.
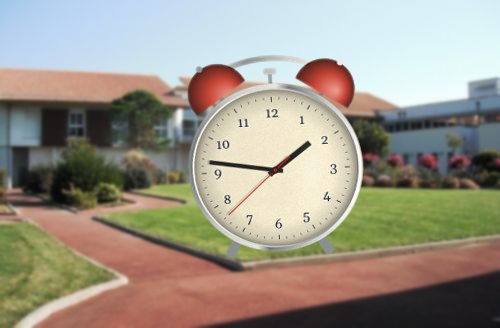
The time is 1:46:38
